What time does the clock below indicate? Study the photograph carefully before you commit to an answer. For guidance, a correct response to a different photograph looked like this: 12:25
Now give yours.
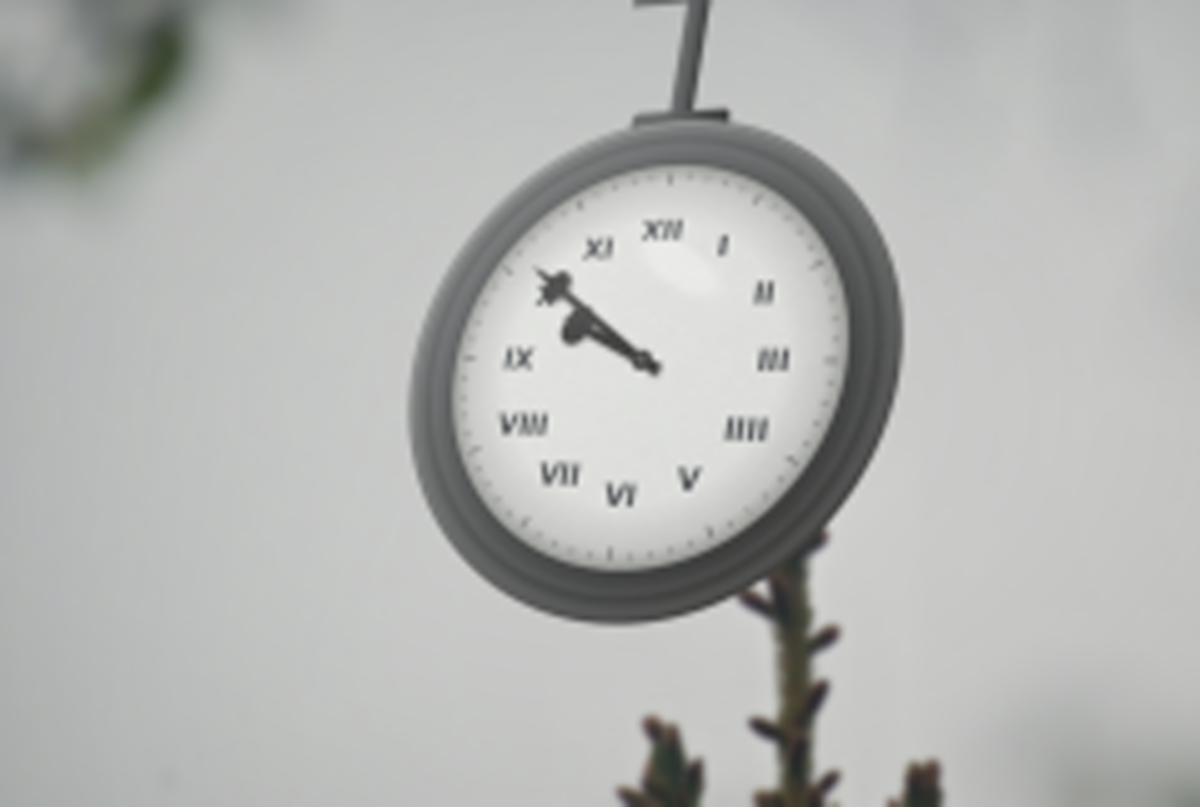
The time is 9:51
